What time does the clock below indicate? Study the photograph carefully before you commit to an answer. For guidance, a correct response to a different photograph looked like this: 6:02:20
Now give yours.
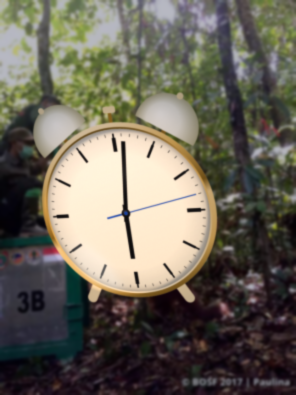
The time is 6:01:13
